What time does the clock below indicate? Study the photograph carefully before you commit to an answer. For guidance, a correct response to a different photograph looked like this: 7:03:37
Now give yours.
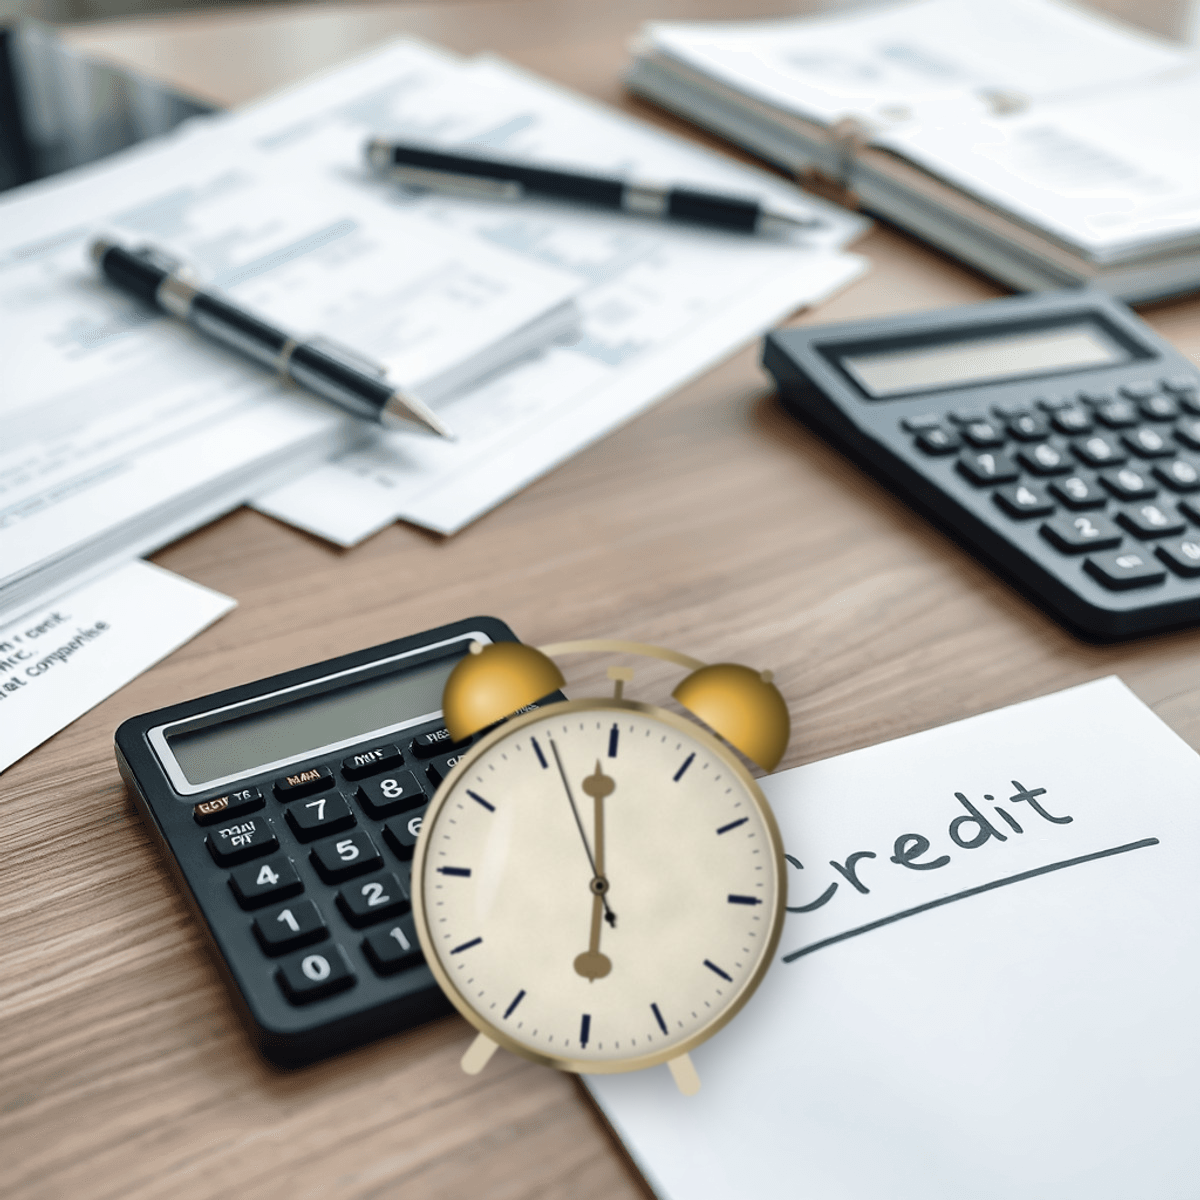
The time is 5:58:56
